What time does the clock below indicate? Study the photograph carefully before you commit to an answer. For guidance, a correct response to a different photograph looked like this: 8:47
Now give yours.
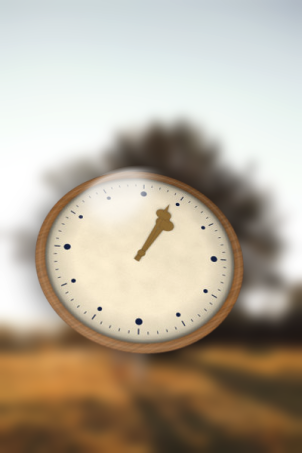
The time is 1:04
